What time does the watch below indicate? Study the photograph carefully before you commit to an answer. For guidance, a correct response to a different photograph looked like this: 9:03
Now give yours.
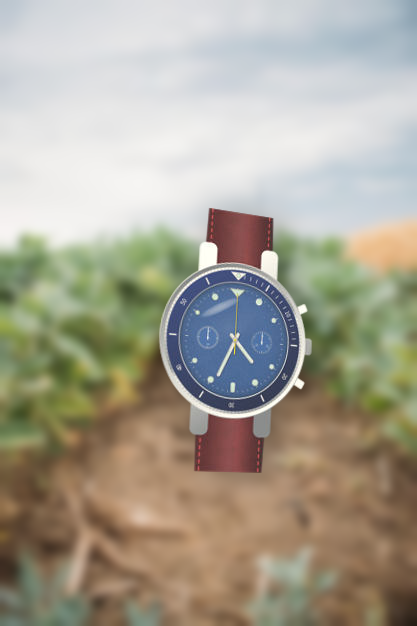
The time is 4:34
